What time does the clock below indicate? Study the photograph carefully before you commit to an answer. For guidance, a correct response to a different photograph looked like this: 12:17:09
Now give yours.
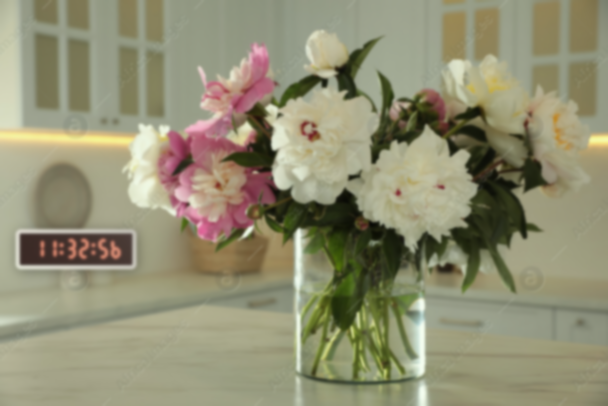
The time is 11:32:56
